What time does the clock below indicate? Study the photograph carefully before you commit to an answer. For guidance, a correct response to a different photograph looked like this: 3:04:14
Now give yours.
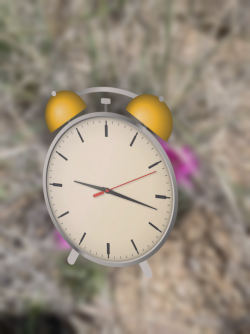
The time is 9:17:11
